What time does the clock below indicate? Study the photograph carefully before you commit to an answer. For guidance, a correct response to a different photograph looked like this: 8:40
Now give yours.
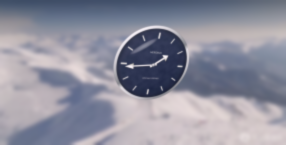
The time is 1:44
